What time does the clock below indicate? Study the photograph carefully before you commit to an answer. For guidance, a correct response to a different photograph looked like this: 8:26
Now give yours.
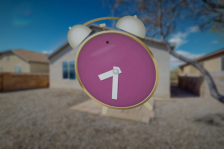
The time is 8:33
